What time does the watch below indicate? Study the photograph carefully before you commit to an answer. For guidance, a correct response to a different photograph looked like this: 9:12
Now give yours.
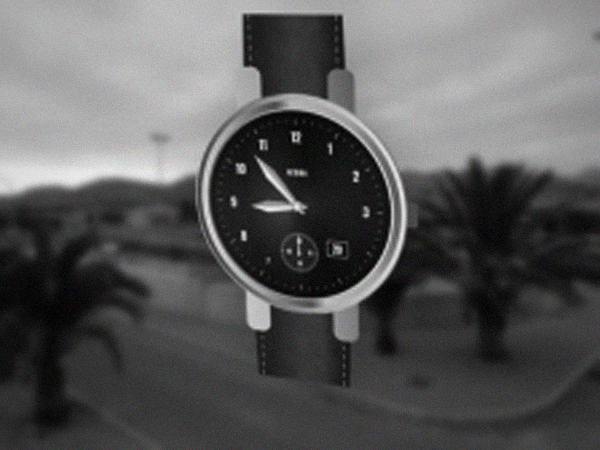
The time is 8:53
